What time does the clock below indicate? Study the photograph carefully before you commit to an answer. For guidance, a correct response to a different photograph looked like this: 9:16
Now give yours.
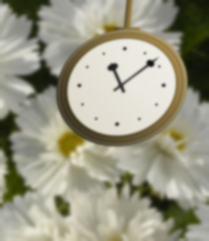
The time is 11:08
